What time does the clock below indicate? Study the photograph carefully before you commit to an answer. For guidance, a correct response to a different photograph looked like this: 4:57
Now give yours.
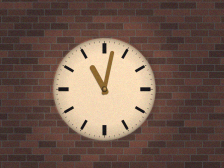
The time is 11:02
